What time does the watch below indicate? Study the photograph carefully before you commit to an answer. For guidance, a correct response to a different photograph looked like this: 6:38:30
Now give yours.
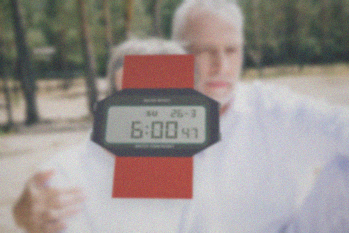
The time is 6:00:47
